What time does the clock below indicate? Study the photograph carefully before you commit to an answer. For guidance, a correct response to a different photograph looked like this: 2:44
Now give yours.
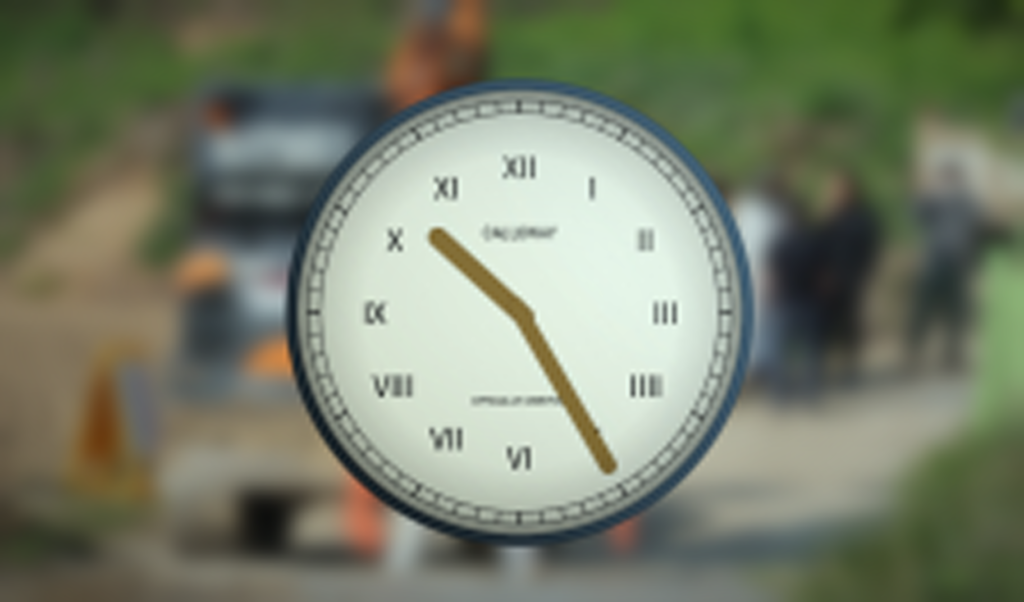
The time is 10:25
